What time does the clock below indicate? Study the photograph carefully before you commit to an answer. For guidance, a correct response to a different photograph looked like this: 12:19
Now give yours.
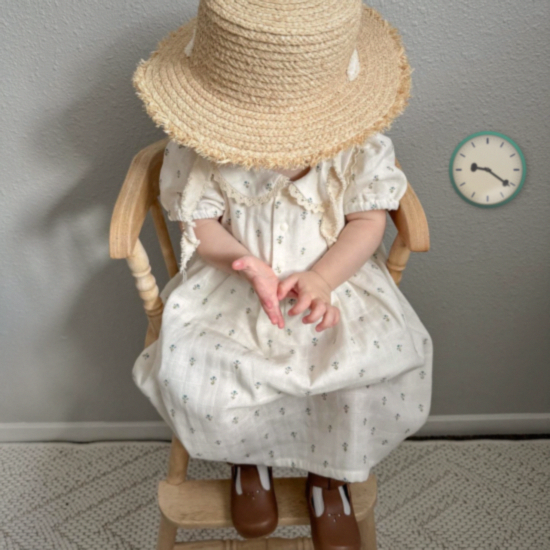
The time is 9:21
